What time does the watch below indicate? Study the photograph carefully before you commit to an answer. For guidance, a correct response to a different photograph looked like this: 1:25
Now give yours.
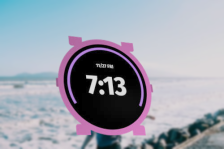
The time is 7:13
